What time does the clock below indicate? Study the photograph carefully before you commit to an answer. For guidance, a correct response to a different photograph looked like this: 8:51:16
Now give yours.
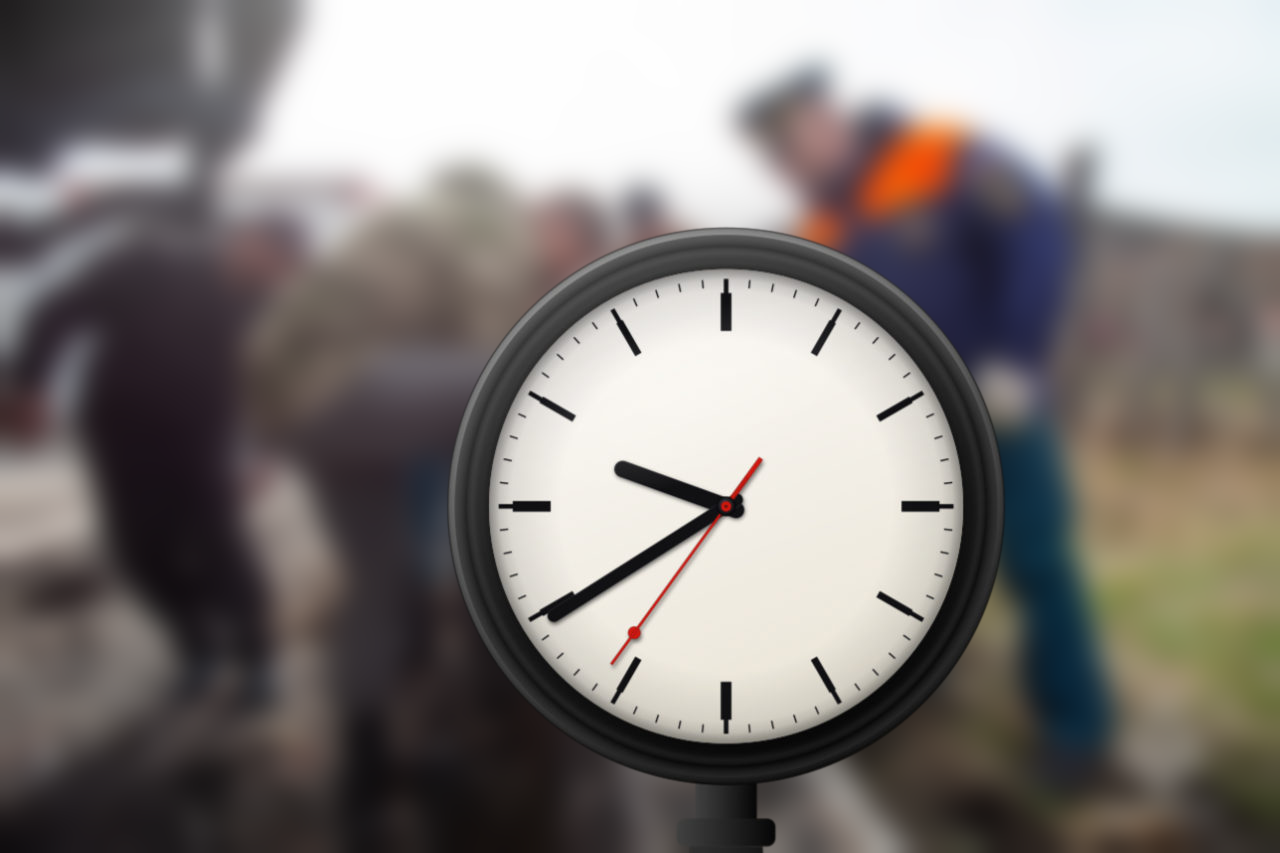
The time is 9:39:36
